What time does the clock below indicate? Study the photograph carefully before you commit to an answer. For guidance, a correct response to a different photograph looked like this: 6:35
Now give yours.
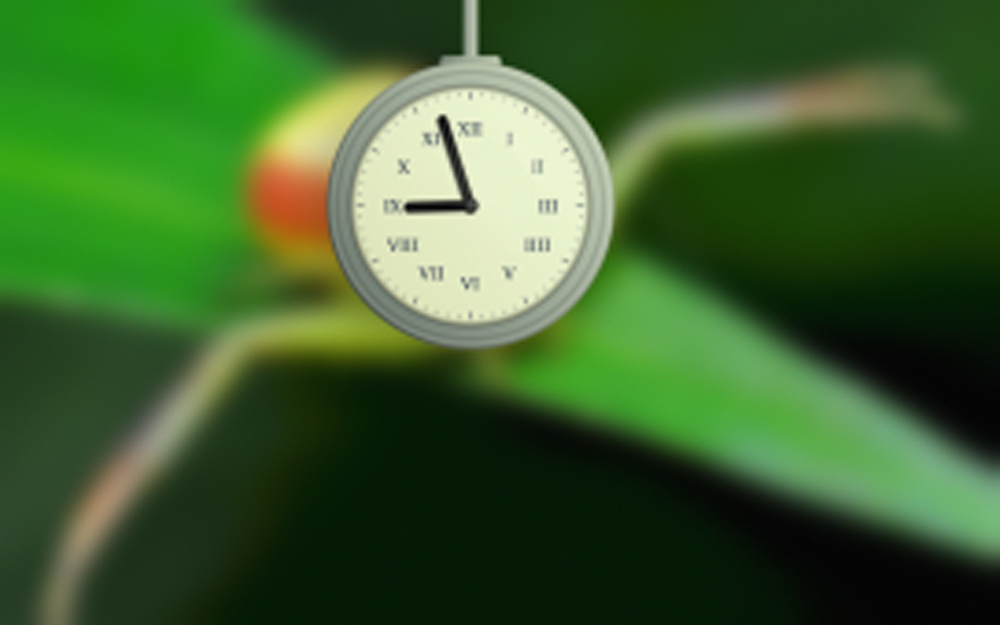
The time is 8:57
